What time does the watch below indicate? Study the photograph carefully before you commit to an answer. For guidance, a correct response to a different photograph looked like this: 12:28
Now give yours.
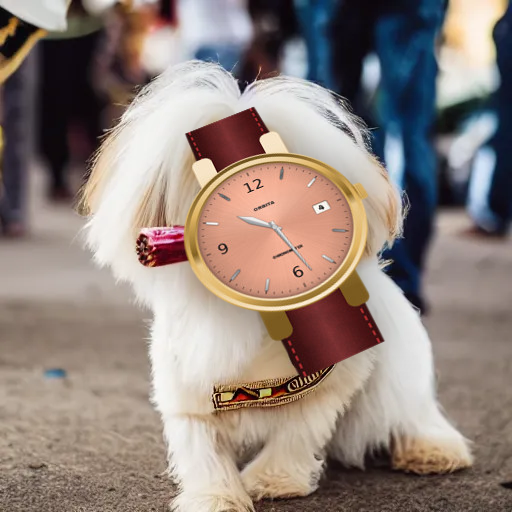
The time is 10:28
